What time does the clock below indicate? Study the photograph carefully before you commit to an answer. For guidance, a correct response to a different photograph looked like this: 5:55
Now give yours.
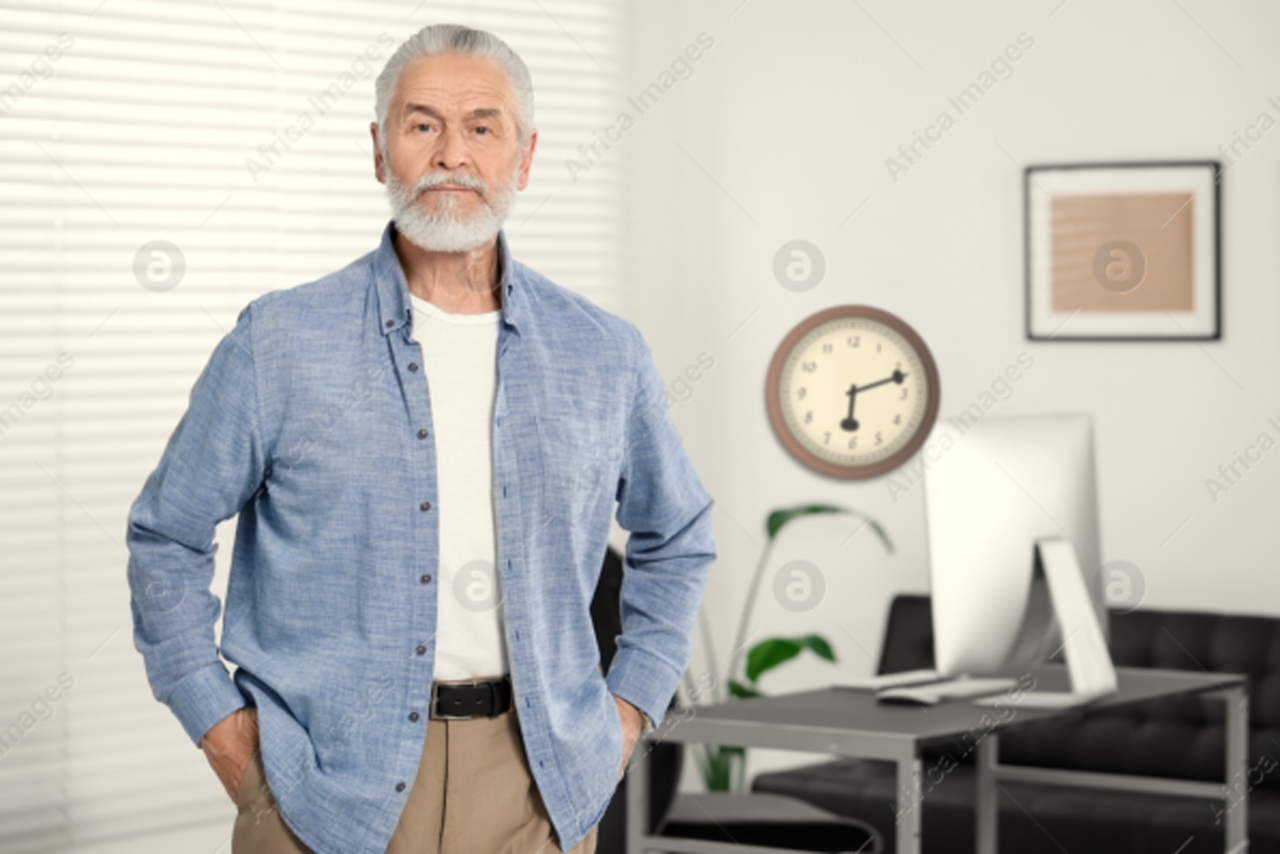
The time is 6:12
